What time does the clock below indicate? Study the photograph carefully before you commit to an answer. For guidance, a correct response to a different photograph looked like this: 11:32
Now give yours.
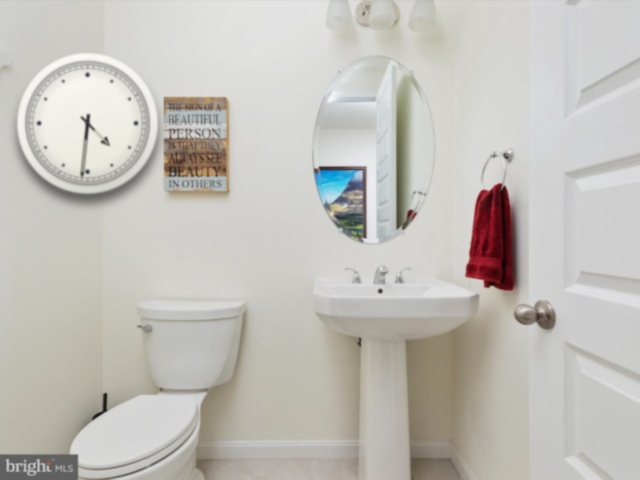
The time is 4:31
